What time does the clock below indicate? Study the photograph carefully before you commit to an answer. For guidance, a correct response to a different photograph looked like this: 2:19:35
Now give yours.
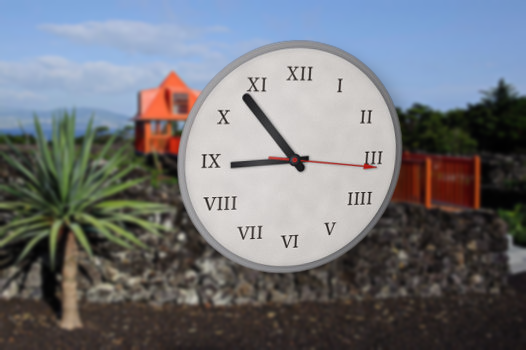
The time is 8:53:16
